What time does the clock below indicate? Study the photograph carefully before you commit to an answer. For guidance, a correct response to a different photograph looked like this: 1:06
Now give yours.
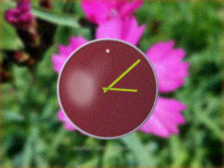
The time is 3:08
